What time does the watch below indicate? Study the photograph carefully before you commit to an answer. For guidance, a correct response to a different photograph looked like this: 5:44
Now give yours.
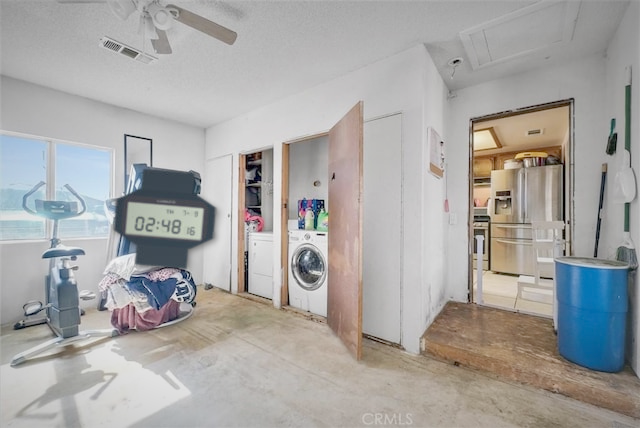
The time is 2:48
